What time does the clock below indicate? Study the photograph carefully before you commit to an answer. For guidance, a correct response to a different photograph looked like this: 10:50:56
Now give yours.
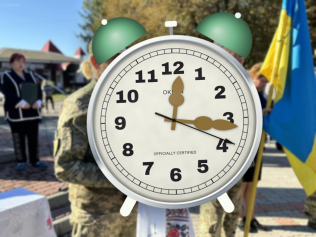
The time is 12:16:19
